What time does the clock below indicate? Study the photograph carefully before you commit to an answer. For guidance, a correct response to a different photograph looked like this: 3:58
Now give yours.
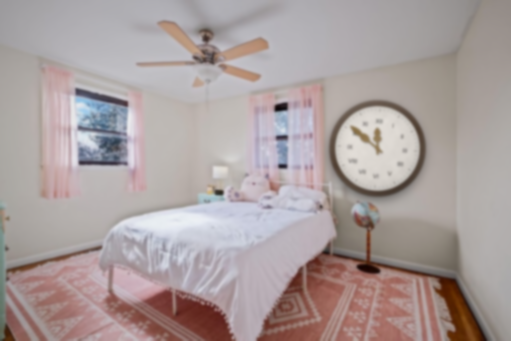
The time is 11:51
